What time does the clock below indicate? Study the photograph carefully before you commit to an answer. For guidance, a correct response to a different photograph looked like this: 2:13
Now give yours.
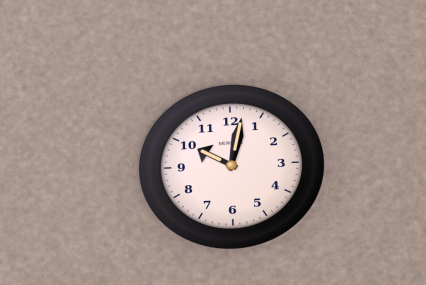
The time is 10:02
